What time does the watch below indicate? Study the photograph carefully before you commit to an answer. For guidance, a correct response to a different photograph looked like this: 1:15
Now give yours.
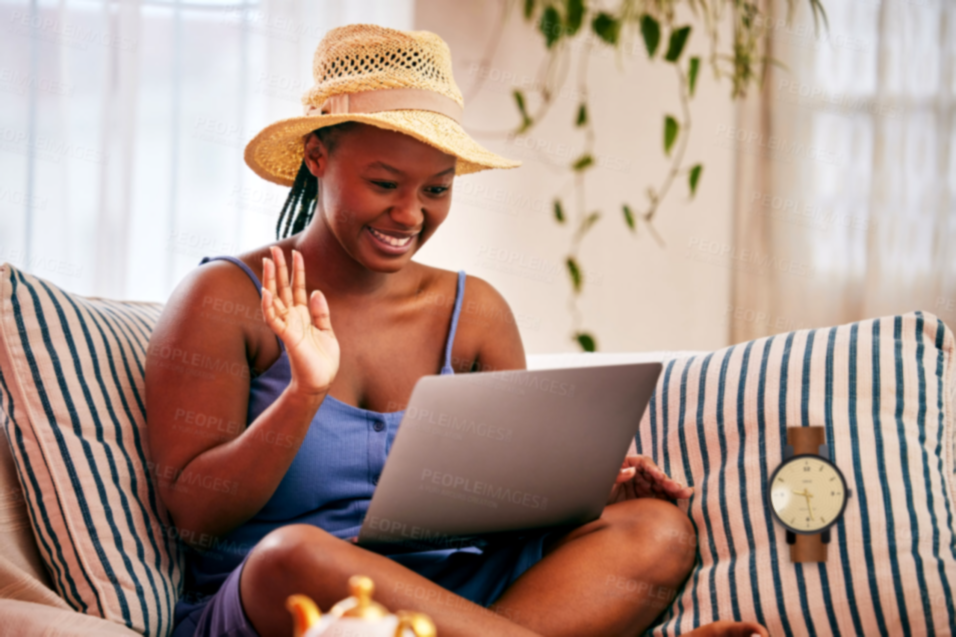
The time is 9:28
